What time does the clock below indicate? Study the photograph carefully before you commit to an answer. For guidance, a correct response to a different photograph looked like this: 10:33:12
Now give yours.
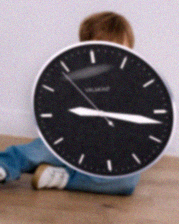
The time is 9:16:54
